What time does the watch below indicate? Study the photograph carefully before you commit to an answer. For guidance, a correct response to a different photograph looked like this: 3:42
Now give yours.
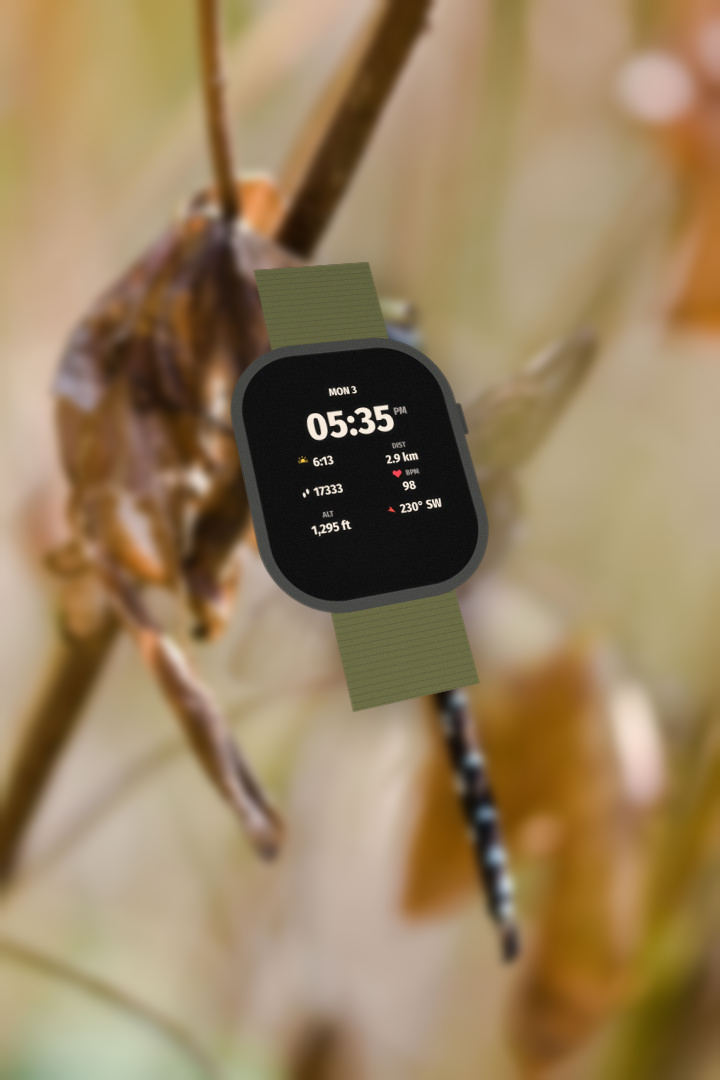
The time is 5:35
